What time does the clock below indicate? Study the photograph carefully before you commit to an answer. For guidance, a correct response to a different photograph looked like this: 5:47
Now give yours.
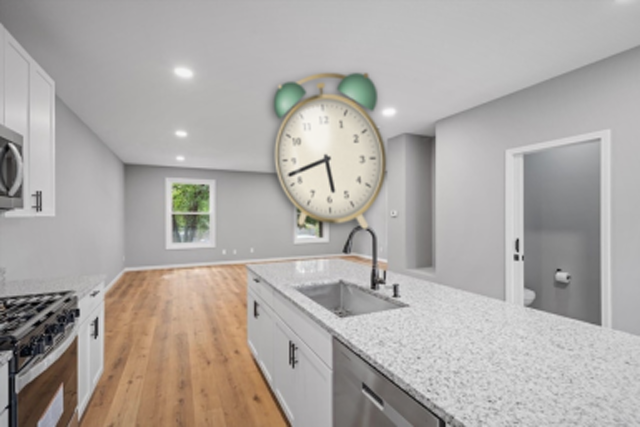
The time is 5:42
